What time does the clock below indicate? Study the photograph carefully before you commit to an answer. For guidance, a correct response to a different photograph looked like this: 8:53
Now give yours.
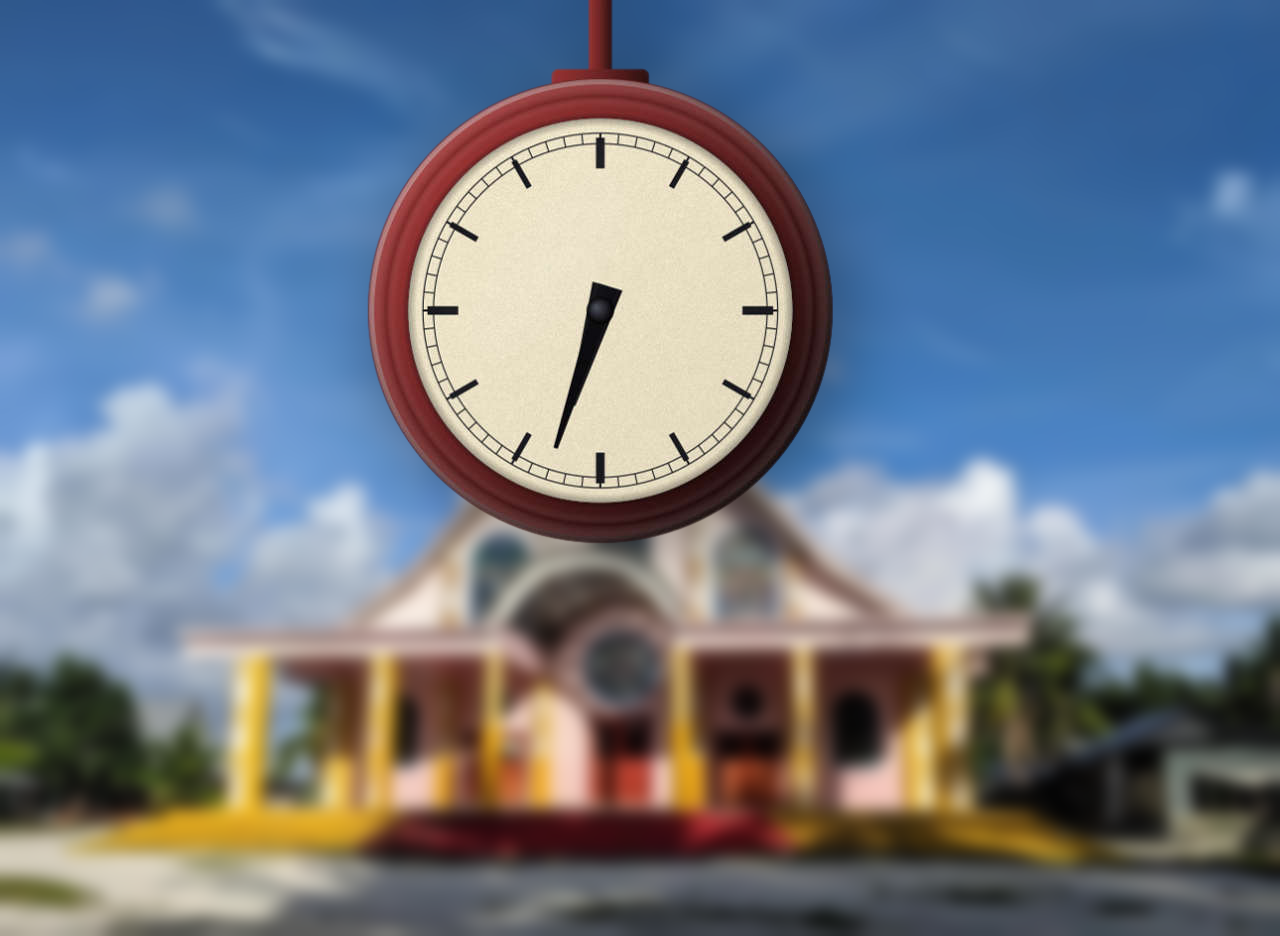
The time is 6:33
